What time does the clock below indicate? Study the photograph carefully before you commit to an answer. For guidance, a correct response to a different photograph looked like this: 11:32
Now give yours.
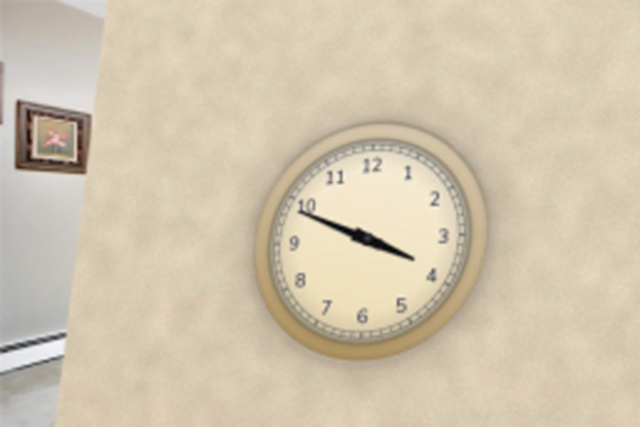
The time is 3:49
